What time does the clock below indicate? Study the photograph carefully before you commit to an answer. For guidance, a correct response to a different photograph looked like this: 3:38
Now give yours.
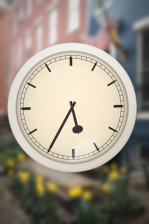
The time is 5:35
